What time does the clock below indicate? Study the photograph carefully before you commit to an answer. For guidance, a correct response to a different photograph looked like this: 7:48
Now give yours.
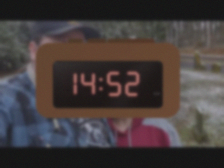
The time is 14:52
